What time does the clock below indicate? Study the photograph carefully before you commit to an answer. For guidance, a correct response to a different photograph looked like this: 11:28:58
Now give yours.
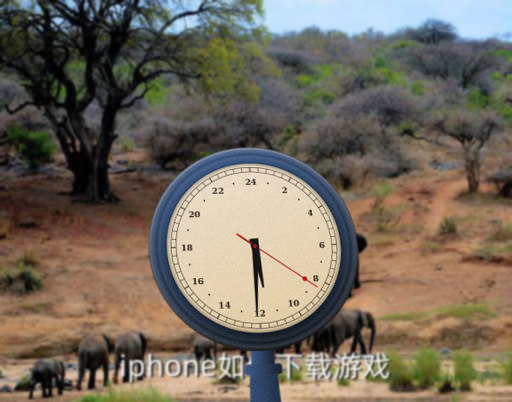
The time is 11:30:21
